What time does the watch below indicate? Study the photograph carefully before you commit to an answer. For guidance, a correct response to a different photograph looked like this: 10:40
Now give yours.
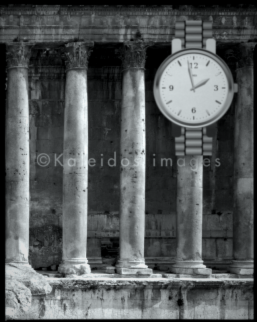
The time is 1:58
